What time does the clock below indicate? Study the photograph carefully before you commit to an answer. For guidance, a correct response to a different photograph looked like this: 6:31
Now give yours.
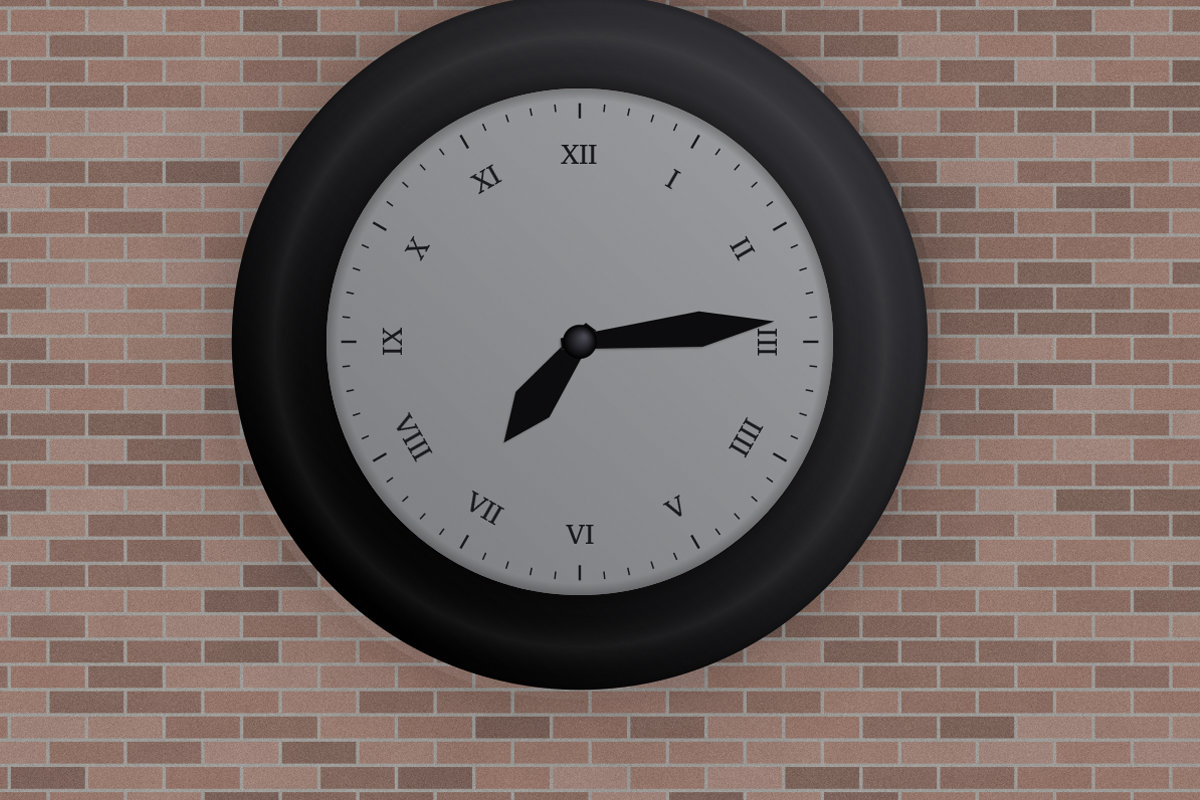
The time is 7:14
